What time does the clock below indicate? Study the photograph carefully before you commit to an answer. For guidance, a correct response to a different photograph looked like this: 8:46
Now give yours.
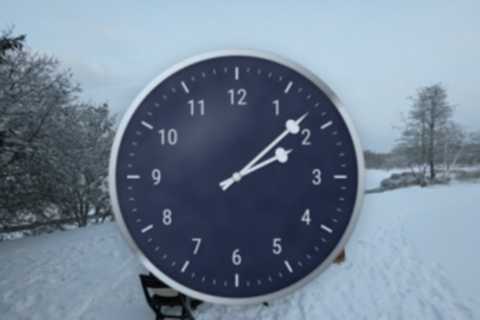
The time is 2:08
